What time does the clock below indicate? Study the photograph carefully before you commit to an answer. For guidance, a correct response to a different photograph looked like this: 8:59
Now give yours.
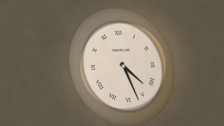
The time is 4:27
